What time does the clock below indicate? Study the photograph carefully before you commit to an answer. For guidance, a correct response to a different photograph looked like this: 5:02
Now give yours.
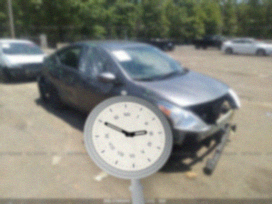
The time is 2:50
